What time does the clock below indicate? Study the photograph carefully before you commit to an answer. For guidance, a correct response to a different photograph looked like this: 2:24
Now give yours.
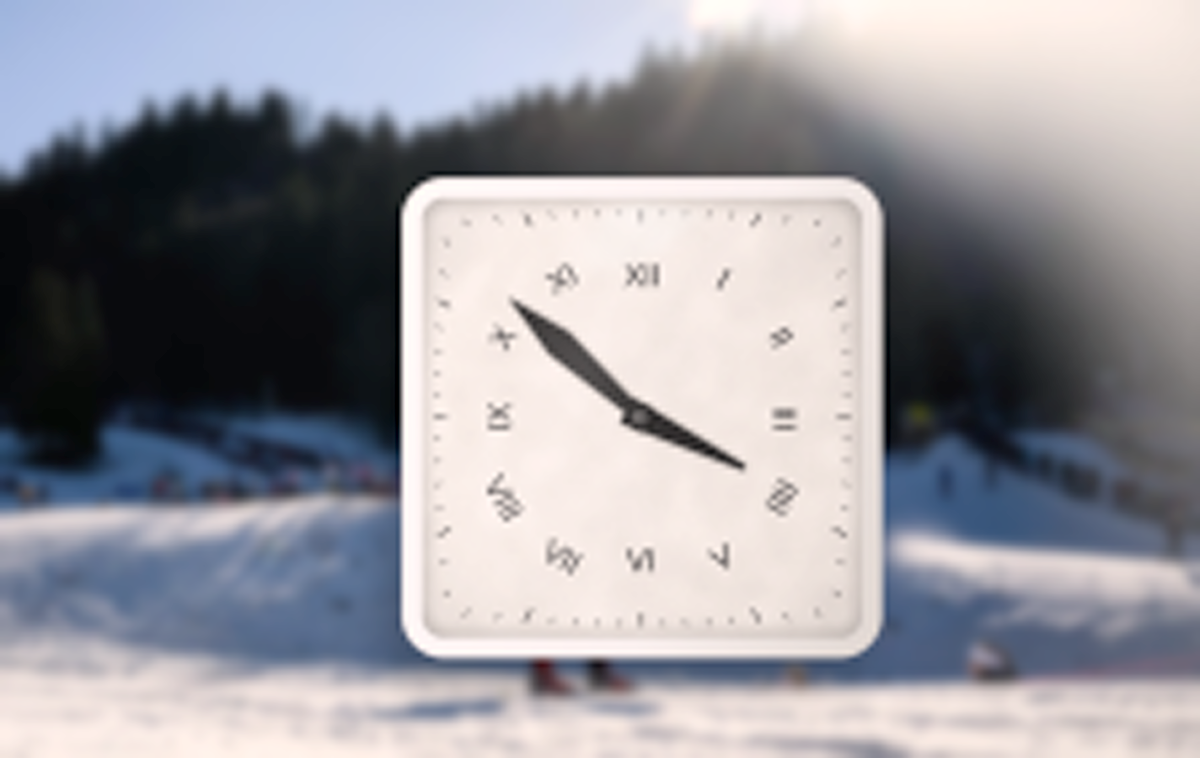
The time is 3:52
